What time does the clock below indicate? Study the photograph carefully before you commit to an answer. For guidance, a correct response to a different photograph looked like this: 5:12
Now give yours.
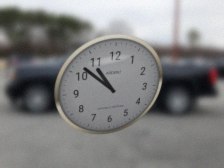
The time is 10:52
